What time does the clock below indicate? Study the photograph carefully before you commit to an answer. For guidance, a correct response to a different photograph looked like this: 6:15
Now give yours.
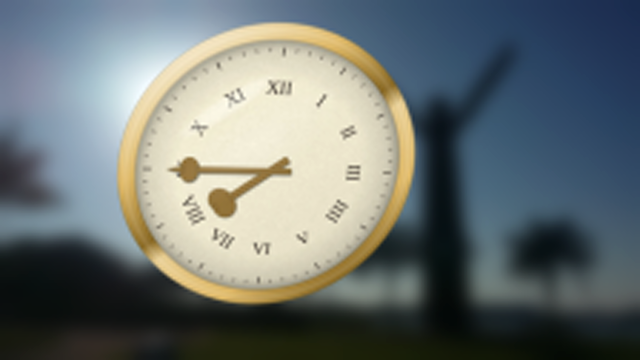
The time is 7:45
